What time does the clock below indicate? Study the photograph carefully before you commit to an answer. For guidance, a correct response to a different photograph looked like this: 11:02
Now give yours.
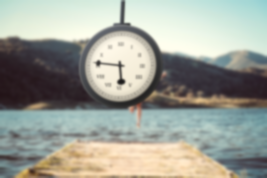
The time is 5:46
